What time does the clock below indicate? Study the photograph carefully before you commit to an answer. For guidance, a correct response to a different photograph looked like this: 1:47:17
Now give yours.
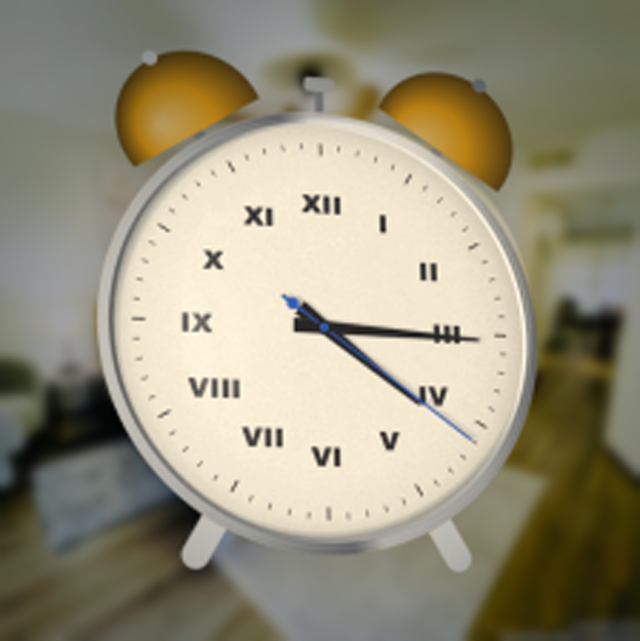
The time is 4:15:21
